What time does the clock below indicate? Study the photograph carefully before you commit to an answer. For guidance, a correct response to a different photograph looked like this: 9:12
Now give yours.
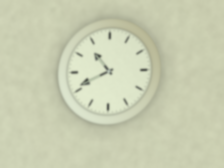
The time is 10:41
